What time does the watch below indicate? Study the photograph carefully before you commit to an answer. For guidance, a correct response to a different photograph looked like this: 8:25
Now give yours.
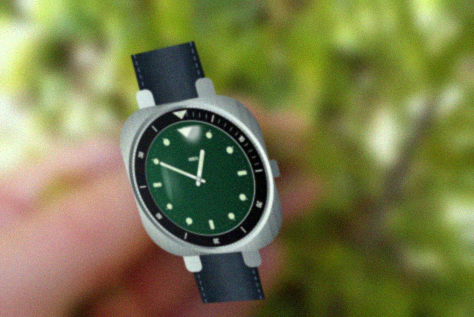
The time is 12:50
